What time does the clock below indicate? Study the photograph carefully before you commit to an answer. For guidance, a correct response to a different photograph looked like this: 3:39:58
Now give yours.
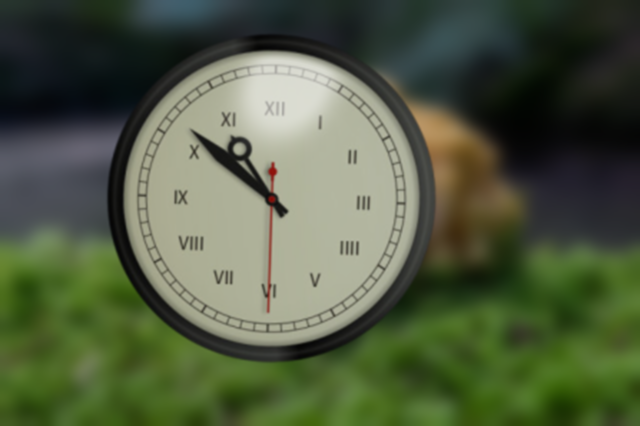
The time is 10:51:30
